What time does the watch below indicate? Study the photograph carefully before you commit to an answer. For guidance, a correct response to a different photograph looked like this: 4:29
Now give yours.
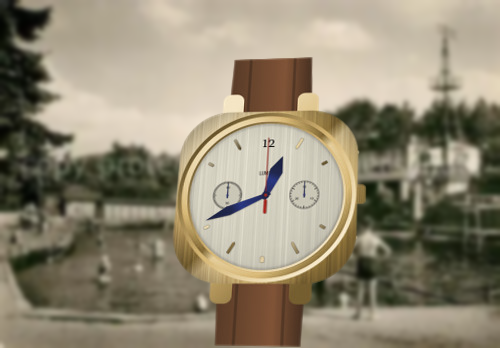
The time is 12:41
